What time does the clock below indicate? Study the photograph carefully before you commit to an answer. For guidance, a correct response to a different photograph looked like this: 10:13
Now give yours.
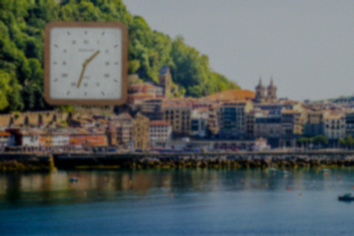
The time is 1:33
